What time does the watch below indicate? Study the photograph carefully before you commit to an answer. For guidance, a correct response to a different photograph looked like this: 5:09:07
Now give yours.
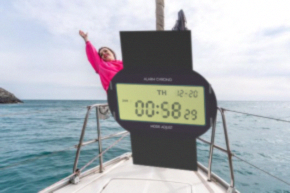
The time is 0:58:29
